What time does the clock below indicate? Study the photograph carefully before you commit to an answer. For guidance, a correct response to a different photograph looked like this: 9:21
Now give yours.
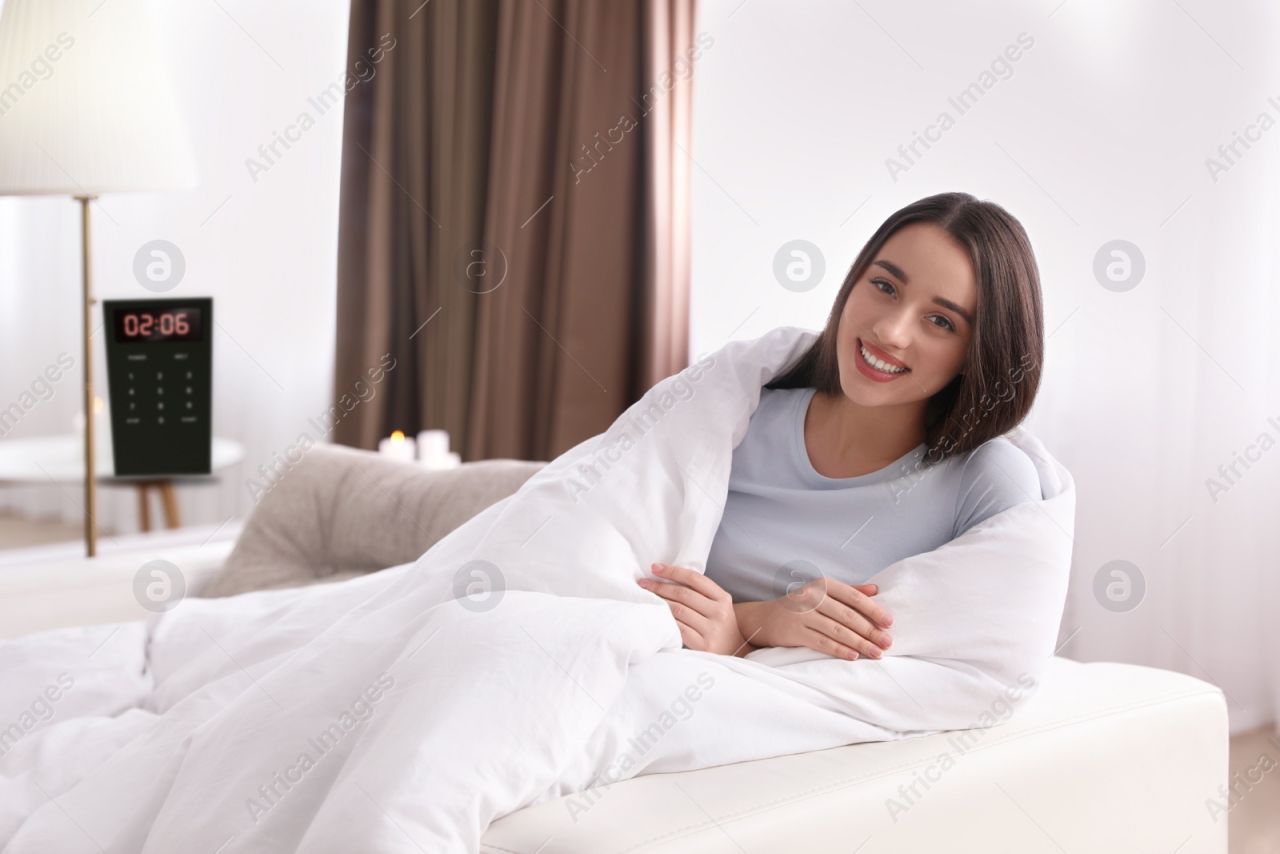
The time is 2:06
